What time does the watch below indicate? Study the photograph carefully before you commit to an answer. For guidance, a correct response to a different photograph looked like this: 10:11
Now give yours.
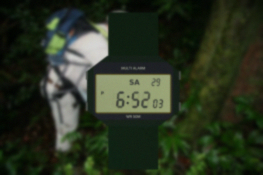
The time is 6:52
